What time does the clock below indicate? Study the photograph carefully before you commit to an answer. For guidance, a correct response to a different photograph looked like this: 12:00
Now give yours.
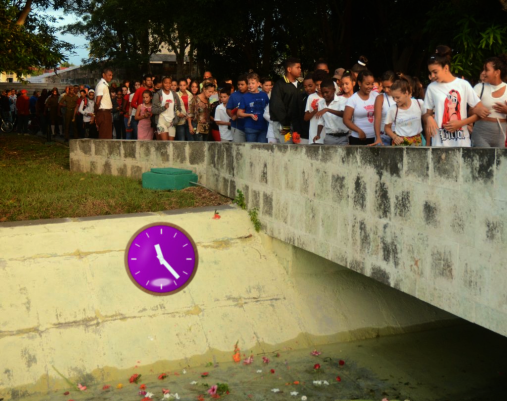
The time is 11:23
